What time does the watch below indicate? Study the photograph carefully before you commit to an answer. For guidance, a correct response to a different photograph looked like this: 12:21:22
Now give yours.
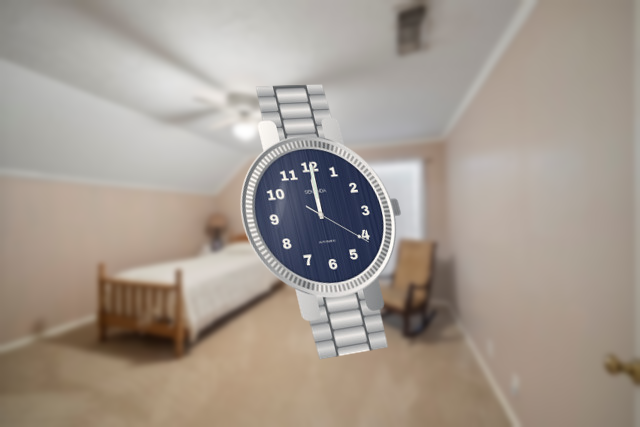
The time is 12:00:21
